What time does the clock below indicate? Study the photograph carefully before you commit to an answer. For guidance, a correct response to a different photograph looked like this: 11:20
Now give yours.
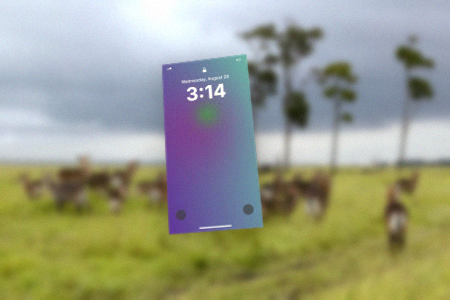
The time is 3:14
